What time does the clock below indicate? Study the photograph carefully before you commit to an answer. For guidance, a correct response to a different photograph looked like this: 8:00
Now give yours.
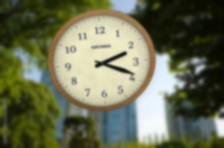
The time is 2:19
